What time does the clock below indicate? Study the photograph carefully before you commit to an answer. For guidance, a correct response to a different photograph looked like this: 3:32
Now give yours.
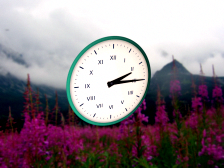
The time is 2:15
